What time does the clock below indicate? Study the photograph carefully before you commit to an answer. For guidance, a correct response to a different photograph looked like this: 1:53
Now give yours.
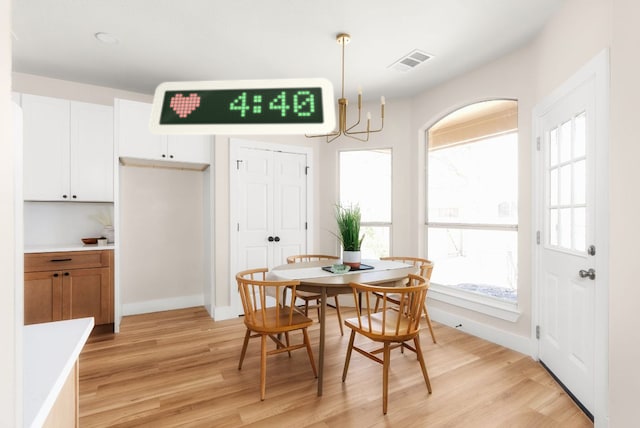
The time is 4:40
